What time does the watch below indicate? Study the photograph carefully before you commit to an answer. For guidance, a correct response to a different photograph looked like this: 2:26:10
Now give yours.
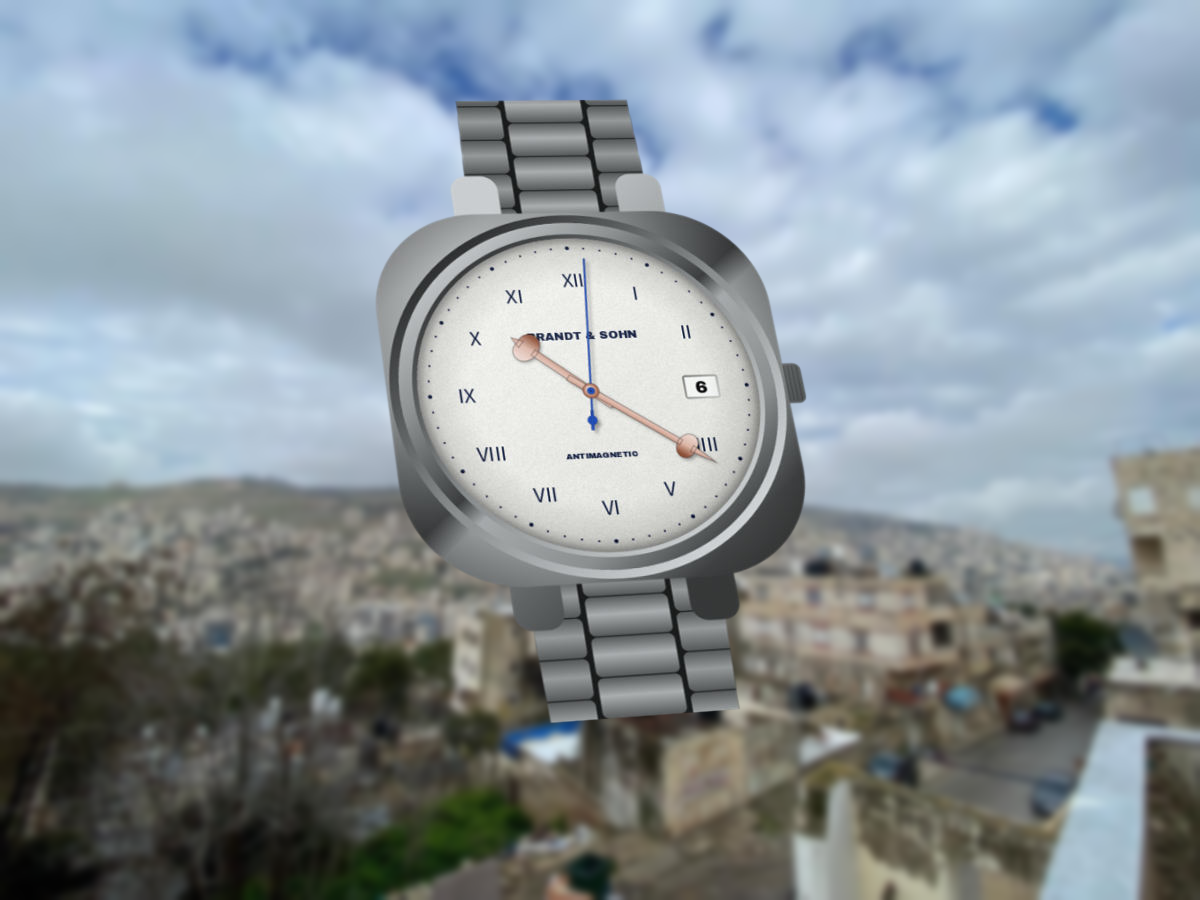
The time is 10:21:01
